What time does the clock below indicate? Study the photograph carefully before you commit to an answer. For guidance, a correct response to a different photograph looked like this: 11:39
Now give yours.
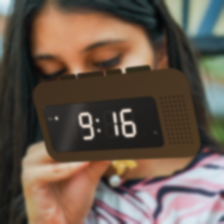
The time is 9:16
